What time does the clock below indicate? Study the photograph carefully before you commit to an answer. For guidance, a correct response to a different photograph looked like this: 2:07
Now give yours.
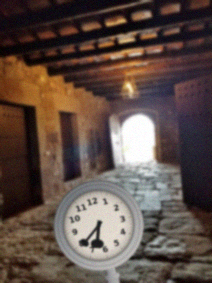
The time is 6:39
